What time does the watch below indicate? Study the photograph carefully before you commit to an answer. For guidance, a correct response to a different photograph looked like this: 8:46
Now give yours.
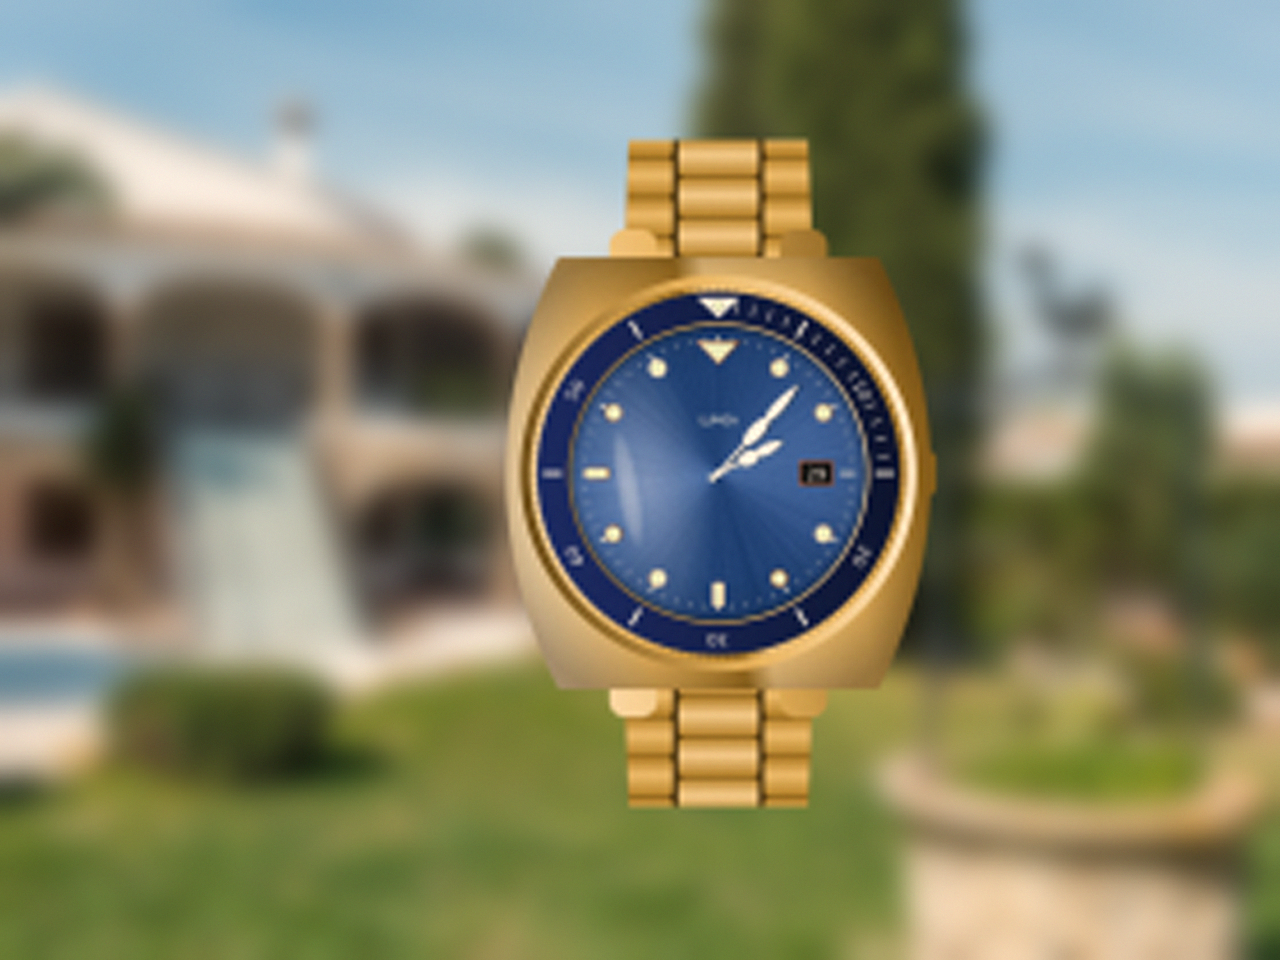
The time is 2:07
